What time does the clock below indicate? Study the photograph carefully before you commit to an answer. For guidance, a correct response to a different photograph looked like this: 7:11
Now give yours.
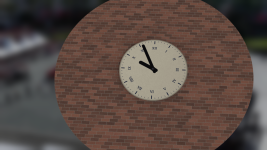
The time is 9:56
